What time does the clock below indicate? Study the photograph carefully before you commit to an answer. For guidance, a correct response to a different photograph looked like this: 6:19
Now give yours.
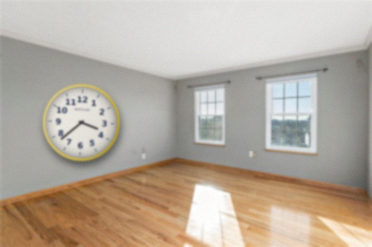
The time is 3:38
